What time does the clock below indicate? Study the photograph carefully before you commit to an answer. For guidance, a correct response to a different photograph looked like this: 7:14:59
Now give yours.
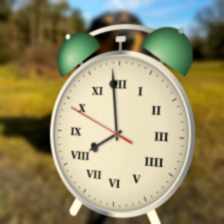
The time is 7:58:49
